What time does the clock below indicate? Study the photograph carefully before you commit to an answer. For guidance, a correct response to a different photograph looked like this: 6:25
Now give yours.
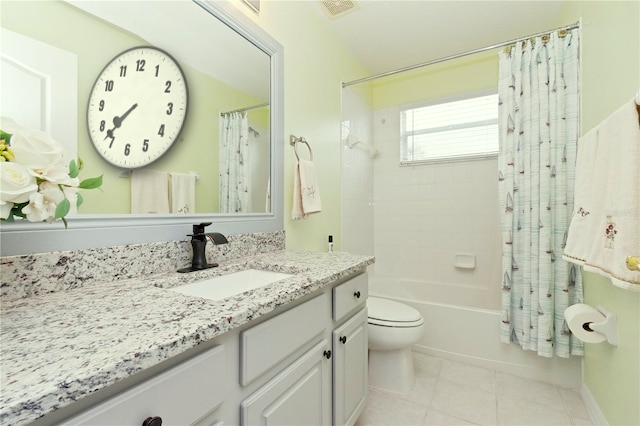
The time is 7:37
